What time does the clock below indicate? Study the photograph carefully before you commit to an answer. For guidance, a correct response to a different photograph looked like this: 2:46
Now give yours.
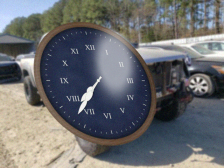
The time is 7:37
